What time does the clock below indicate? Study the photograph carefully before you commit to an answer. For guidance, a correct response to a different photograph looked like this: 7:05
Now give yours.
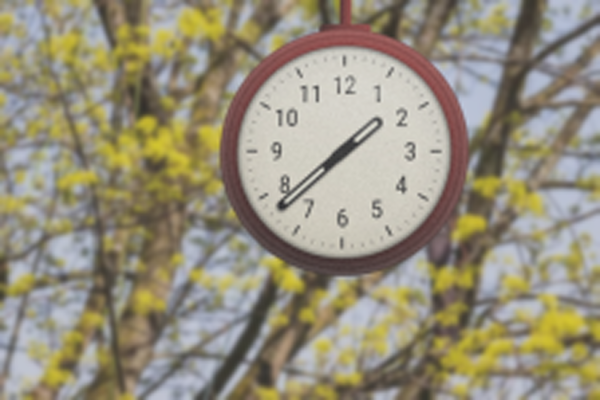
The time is 1:38
